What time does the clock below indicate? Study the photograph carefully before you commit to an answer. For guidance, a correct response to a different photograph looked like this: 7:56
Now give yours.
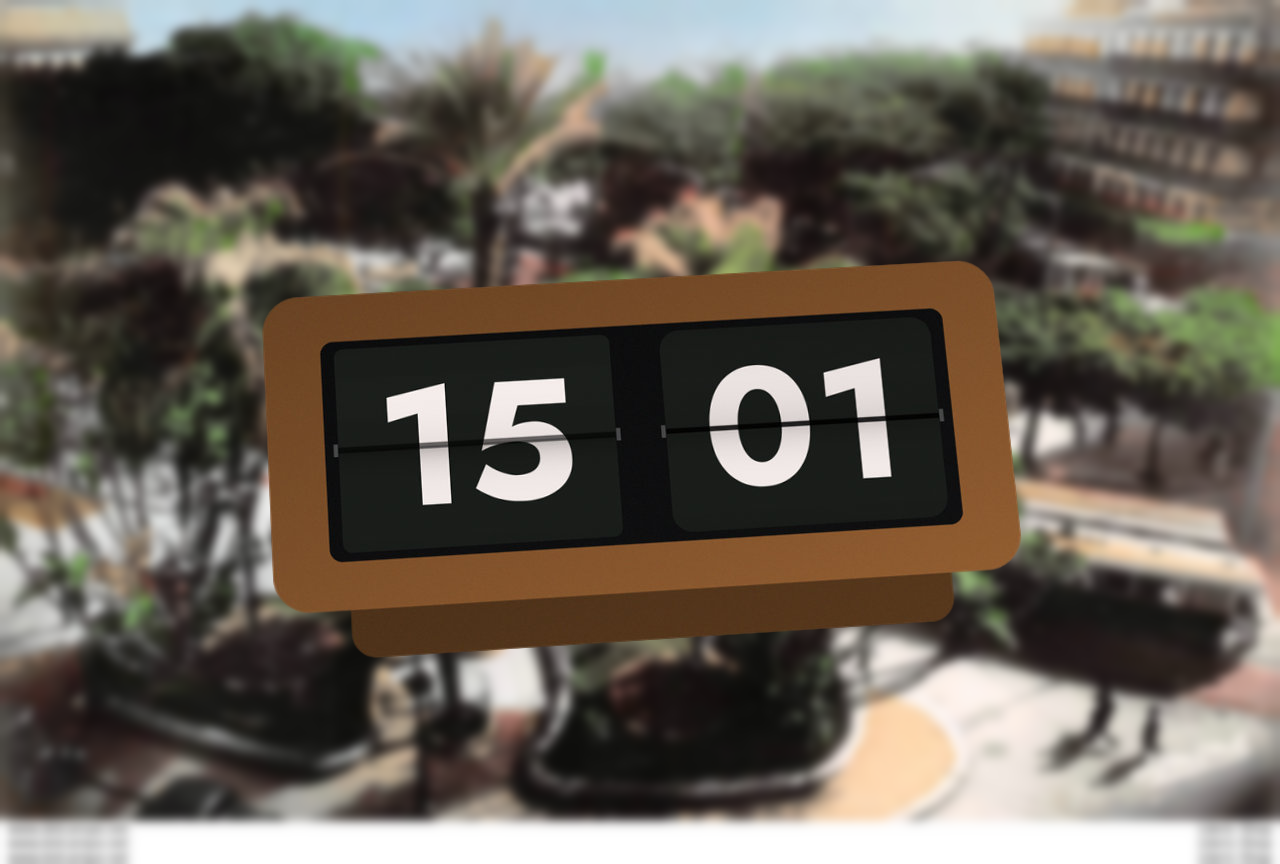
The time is 15:01
